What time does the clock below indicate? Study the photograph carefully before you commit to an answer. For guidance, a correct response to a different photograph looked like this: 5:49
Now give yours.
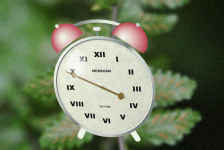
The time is 3:49
